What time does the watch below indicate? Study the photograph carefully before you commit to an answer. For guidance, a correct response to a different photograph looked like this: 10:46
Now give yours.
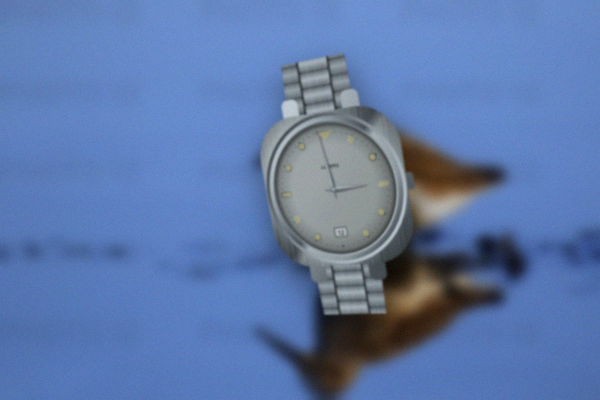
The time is 2:59
